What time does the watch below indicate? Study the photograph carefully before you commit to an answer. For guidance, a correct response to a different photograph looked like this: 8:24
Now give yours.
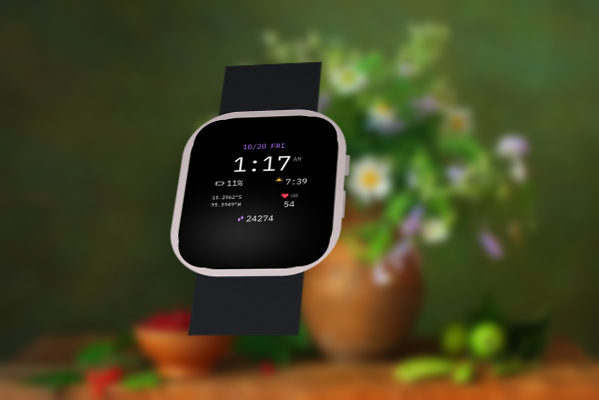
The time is 1:17
